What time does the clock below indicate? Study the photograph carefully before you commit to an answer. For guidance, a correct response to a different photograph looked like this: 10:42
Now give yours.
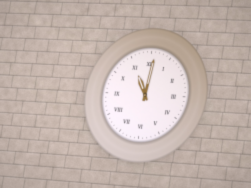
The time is 11:01
